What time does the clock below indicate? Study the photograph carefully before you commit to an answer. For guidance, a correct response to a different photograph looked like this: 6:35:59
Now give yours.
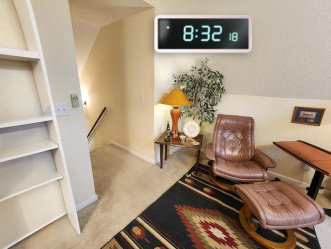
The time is 8:32:18
